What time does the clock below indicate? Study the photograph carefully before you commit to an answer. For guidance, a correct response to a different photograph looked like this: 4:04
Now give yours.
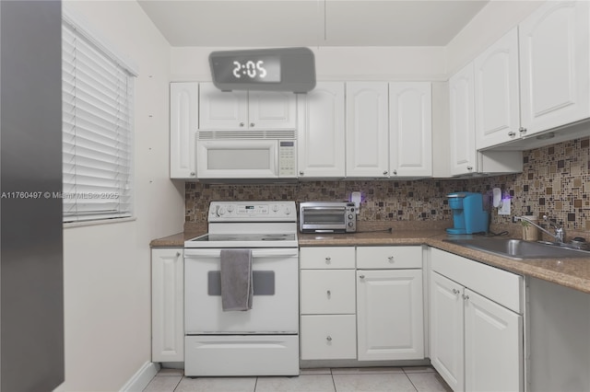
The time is 2:05
